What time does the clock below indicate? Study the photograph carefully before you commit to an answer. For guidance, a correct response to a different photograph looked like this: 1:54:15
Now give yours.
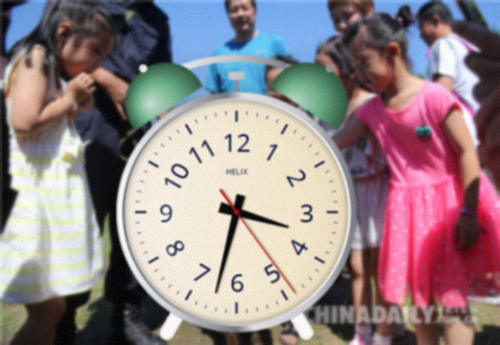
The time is 3:32:24
